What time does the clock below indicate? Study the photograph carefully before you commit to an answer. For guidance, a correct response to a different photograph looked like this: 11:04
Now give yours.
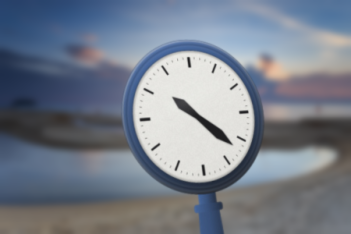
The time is 10:22
